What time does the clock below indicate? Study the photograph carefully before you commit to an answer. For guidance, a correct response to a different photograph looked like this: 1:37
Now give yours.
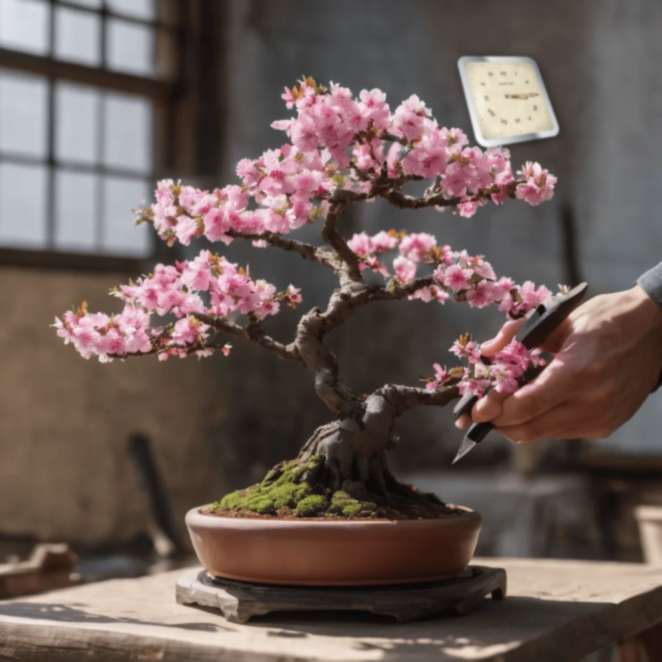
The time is 3:15
